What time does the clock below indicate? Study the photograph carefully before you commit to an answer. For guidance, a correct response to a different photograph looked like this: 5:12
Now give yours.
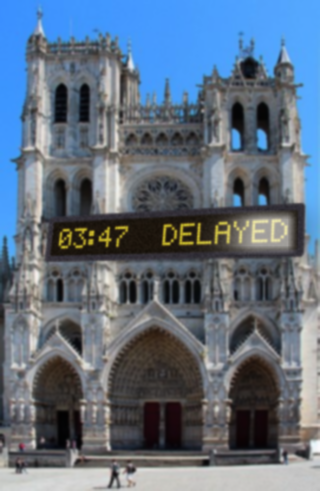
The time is 3:47
